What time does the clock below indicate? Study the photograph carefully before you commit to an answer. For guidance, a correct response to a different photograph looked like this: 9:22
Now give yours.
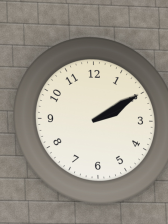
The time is 2:10
